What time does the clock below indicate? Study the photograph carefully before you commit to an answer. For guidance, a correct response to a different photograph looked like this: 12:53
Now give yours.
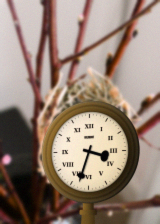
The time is 3:33
